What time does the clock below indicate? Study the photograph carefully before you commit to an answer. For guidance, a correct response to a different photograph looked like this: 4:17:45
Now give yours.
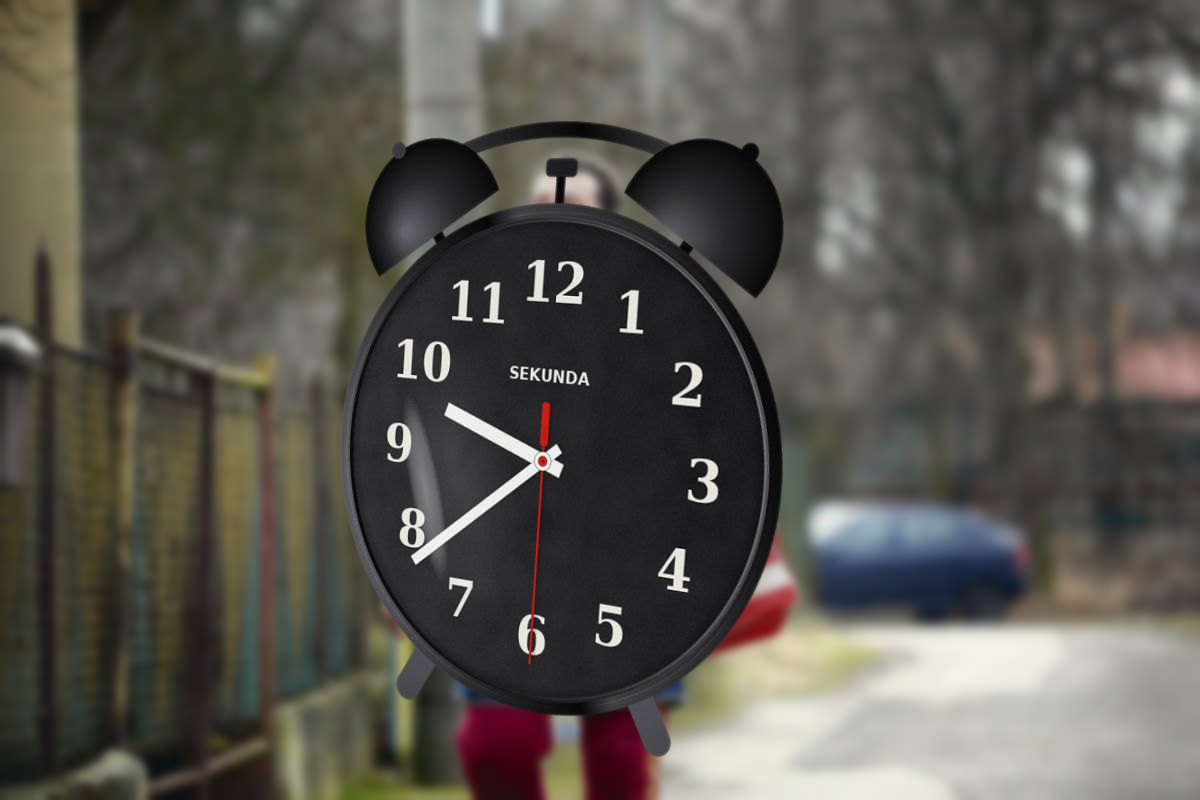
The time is 9:38:30
